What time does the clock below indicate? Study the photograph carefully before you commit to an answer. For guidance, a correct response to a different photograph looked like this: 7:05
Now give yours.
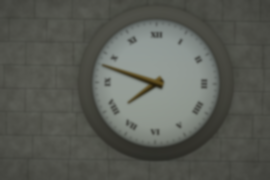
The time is 7:48
